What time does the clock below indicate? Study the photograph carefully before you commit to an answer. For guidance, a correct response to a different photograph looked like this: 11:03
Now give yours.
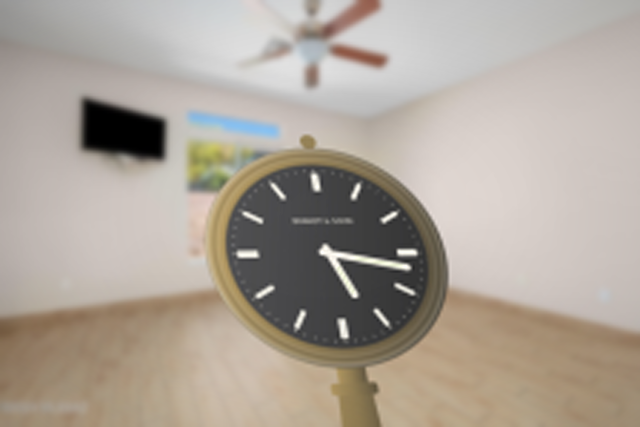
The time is 5:17
